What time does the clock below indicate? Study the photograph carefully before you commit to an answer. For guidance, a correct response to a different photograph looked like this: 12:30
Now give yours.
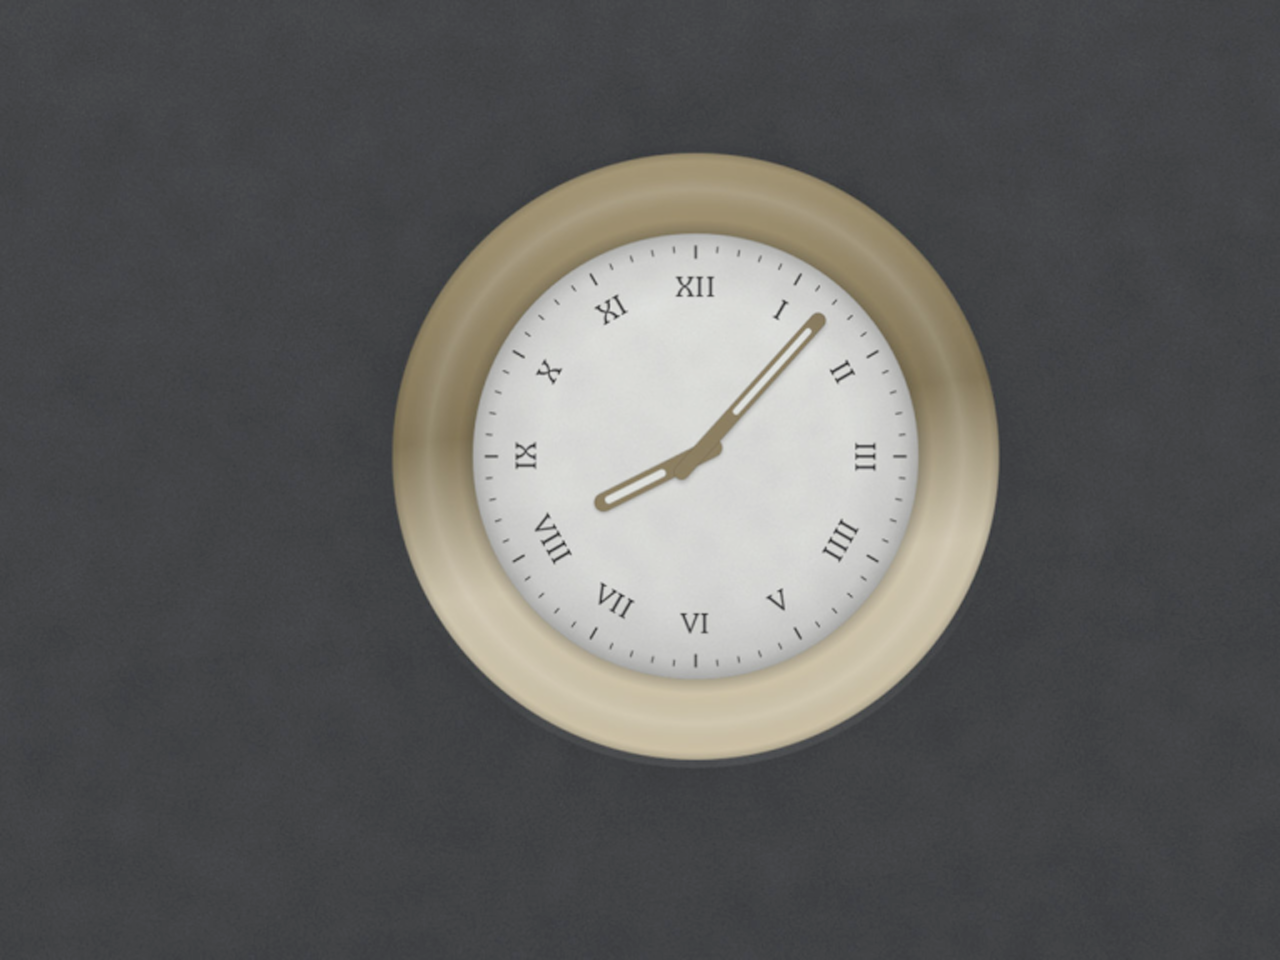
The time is 8:07
